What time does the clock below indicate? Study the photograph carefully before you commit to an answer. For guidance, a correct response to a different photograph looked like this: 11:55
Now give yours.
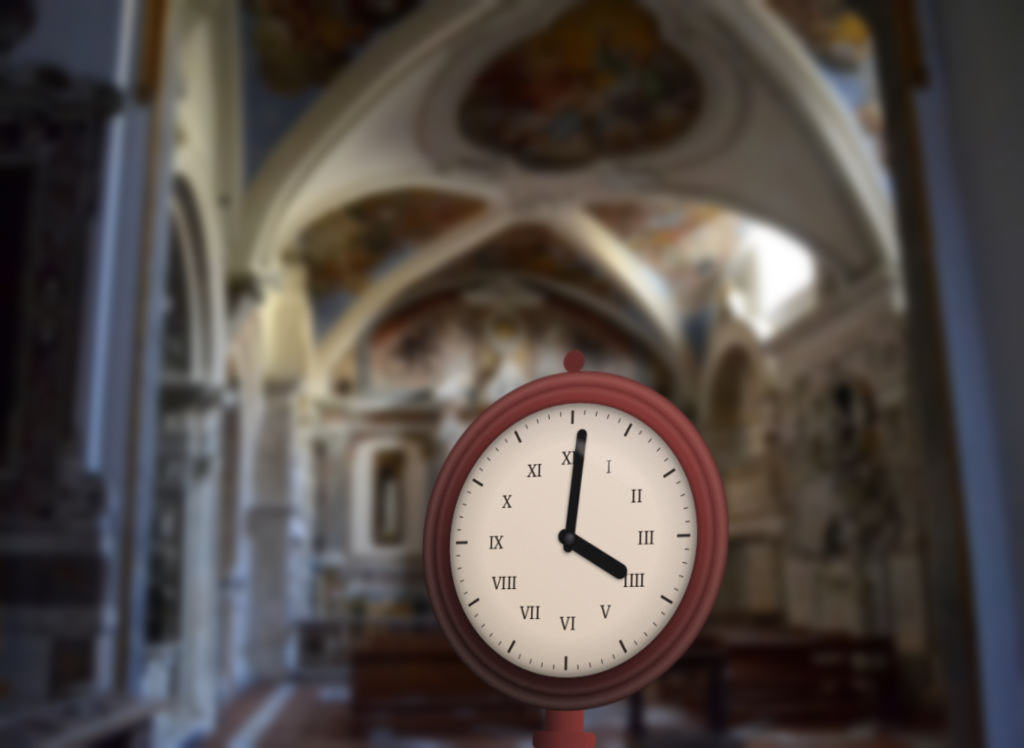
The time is 4:01
